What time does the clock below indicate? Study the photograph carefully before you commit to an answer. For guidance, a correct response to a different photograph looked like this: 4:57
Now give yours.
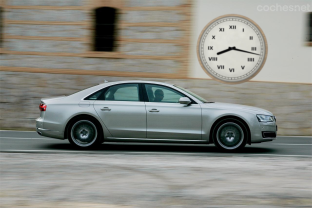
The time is 8:17
